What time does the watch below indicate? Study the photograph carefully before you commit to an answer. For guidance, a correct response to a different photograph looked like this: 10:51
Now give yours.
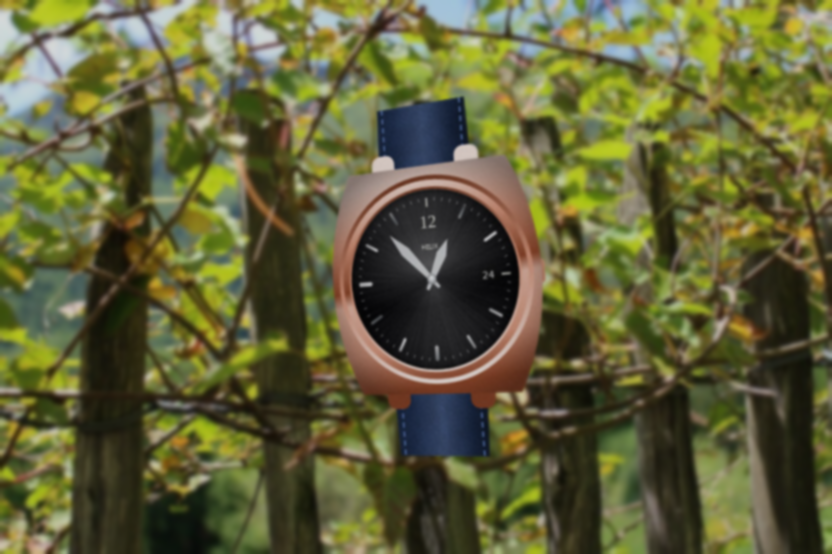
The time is 12:53
